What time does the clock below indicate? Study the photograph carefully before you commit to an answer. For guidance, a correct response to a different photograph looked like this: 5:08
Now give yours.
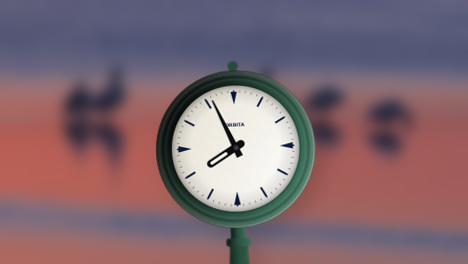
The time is 7:56
